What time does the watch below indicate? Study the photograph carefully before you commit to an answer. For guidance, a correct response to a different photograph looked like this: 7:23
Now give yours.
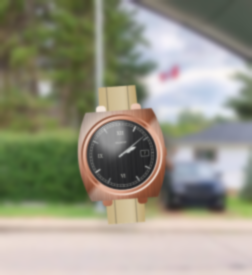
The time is 2:09
